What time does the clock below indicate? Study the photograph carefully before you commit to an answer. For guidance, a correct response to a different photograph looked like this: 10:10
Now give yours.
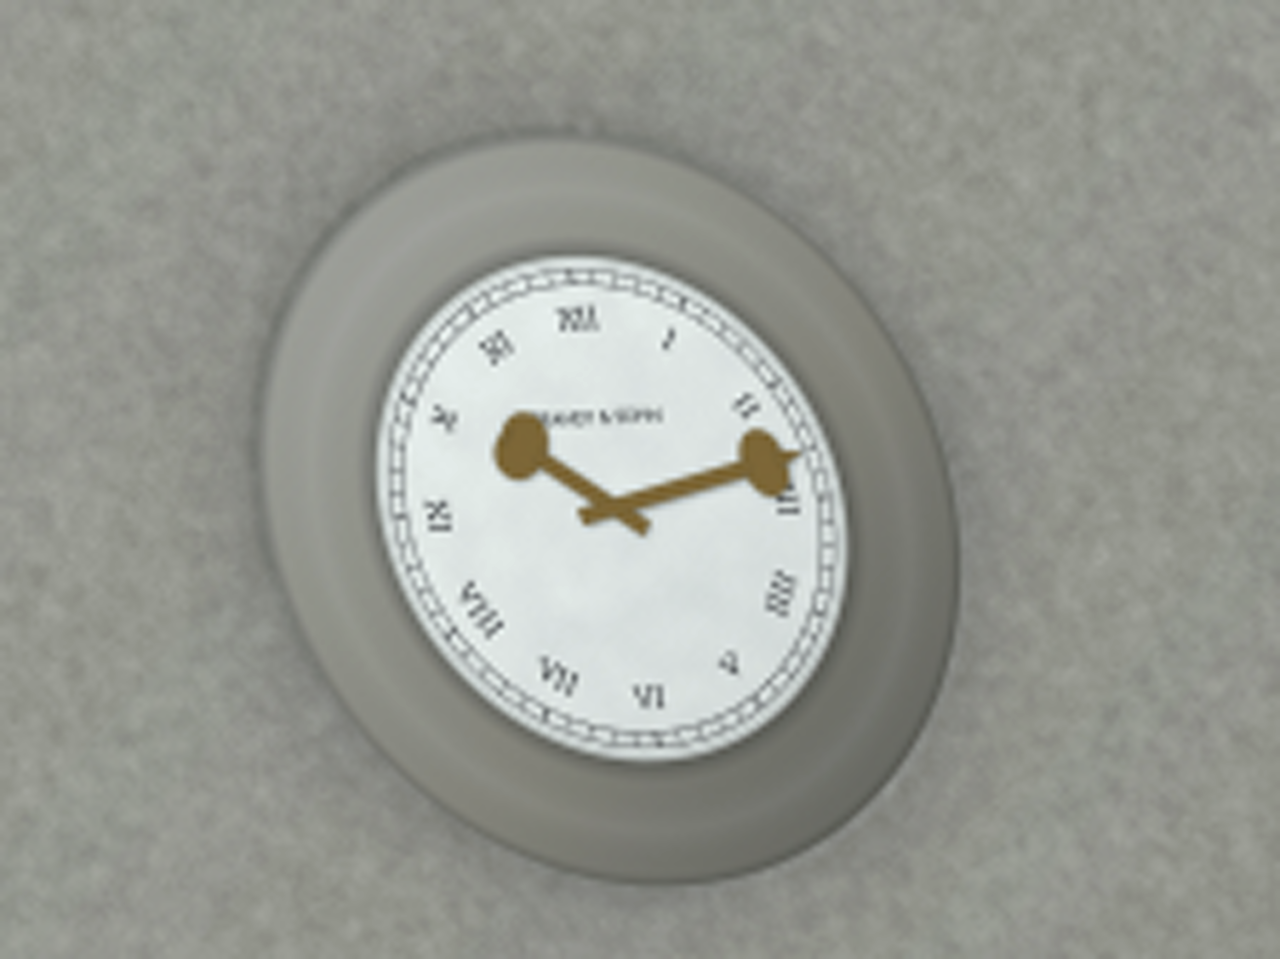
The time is 10:13
